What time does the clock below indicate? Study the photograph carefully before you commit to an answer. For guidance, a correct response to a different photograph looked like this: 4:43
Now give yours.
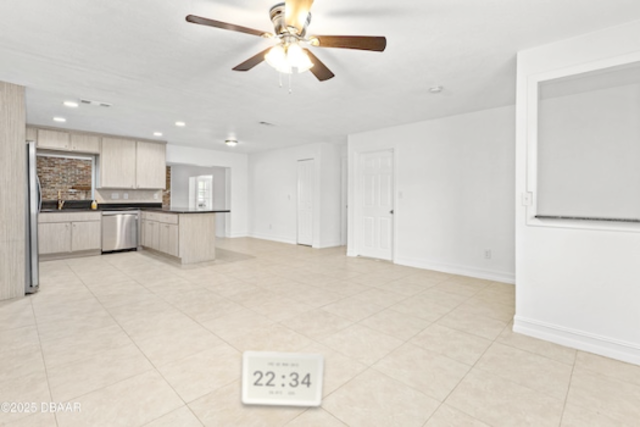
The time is 22:34
